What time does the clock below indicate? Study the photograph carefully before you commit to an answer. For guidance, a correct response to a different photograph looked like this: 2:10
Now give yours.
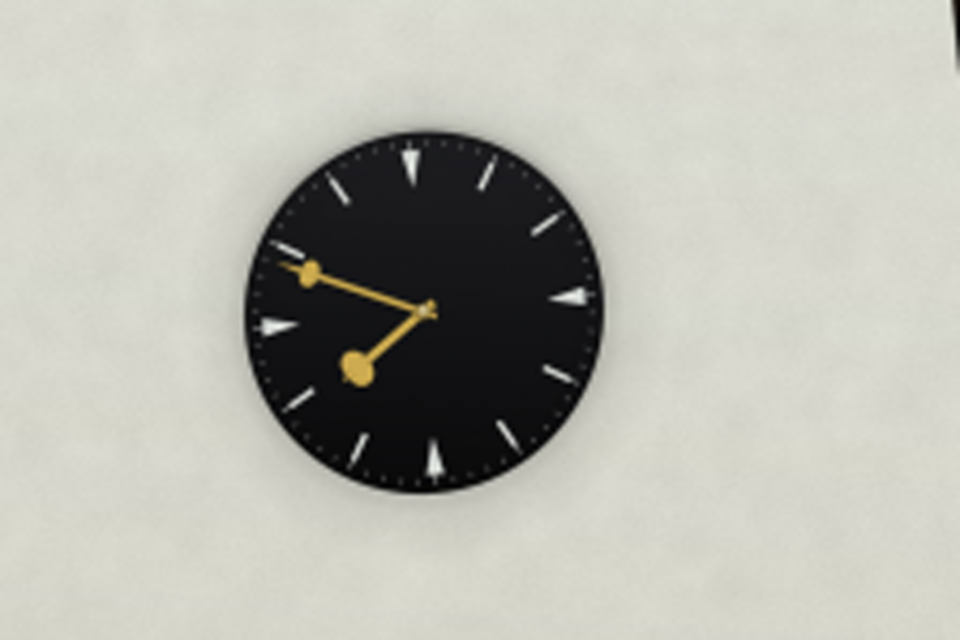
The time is 7:49
